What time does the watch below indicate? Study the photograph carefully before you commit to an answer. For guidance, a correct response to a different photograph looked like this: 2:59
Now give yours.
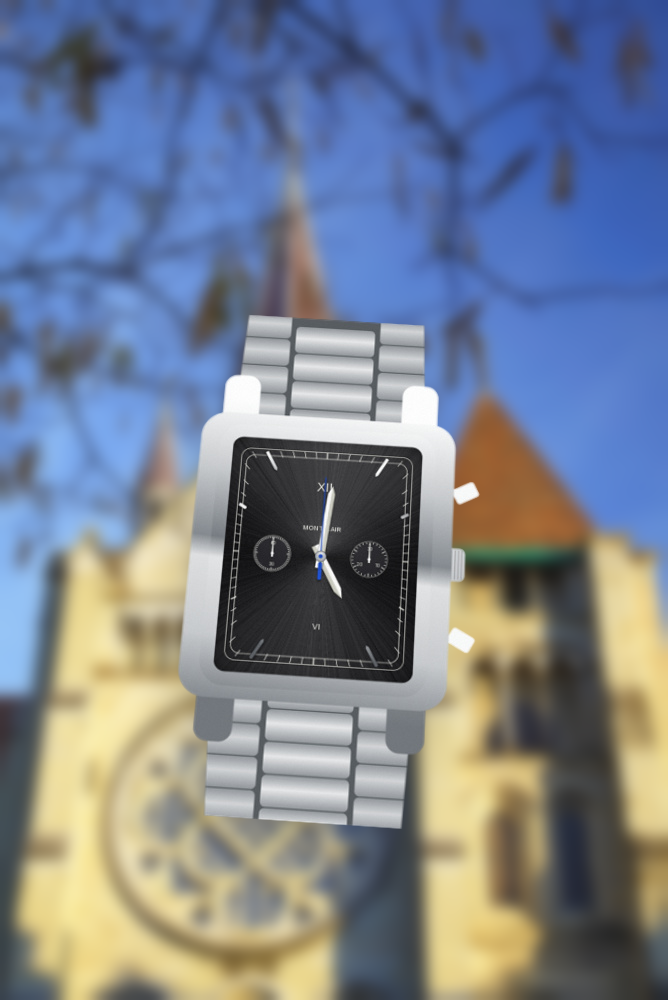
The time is 5:01
